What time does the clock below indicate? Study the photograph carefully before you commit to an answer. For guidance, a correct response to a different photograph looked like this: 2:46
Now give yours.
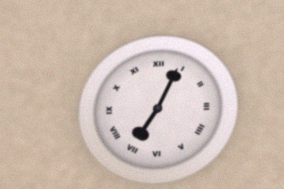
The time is 7:04
